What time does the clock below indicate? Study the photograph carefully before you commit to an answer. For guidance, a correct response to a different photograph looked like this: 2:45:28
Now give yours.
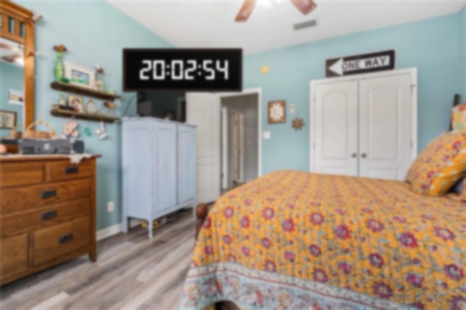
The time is 20:02:54
